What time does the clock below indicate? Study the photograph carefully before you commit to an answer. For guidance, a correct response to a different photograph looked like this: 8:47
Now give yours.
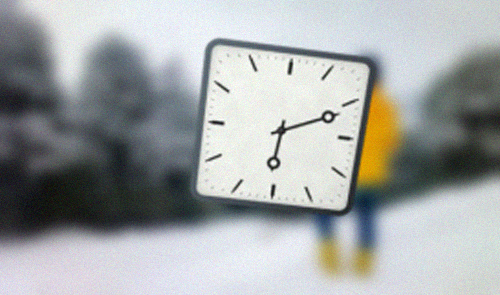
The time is 6:11
